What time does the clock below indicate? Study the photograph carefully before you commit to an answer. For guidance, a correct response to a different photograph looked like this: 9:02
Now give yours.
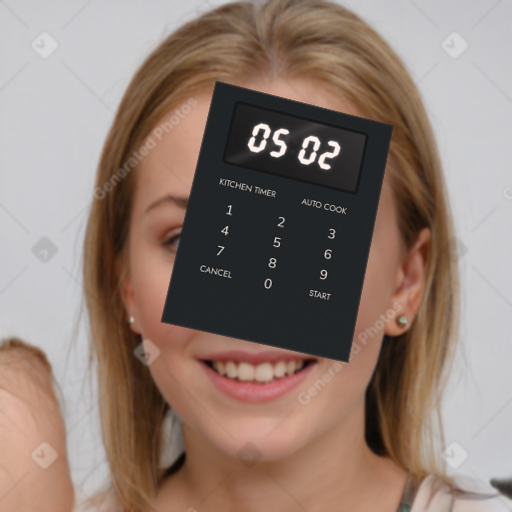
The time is 5:02
